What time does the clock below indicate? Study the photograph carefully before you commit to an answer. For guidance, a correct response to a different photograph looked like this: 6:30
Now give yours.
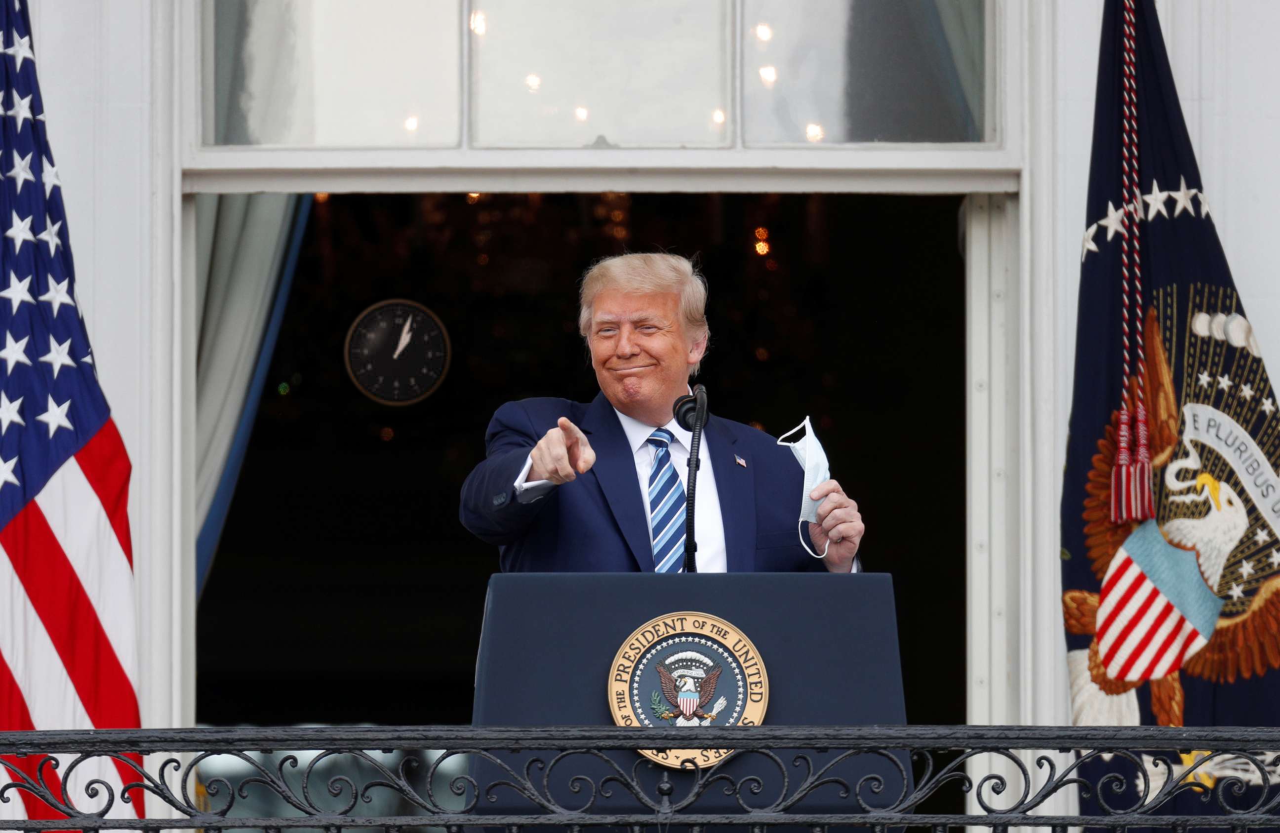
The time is 1:03
